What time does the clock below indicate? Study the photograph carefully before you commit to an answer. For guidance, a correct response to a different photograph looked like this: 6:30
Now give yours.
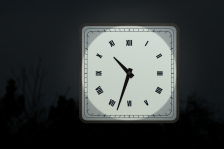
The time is 10:33
